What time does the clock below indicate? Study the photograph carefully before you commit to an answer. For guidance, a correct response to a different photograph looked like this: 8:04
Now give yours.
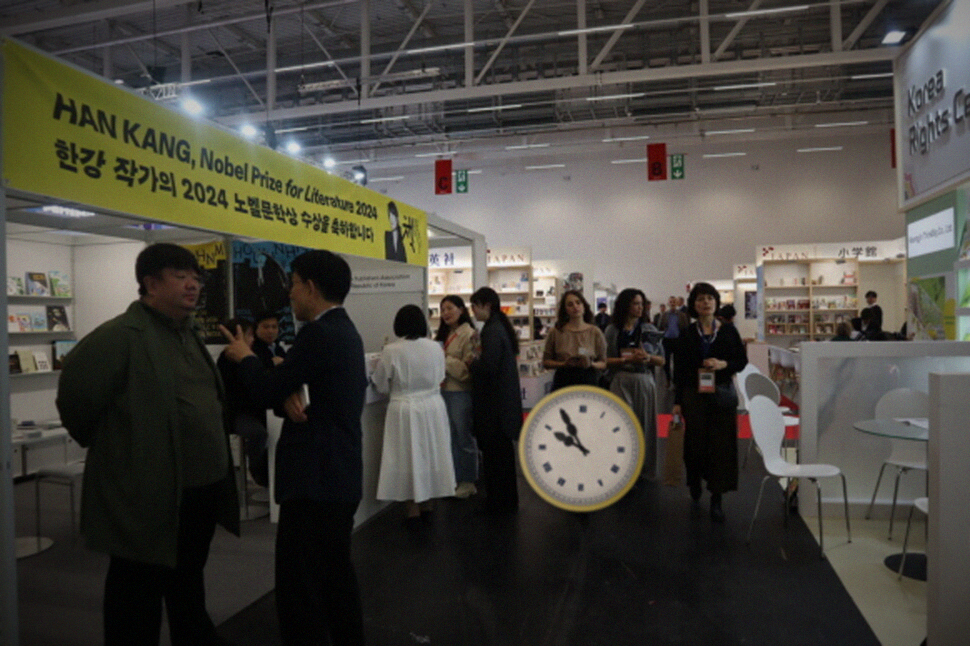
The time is 9:55
